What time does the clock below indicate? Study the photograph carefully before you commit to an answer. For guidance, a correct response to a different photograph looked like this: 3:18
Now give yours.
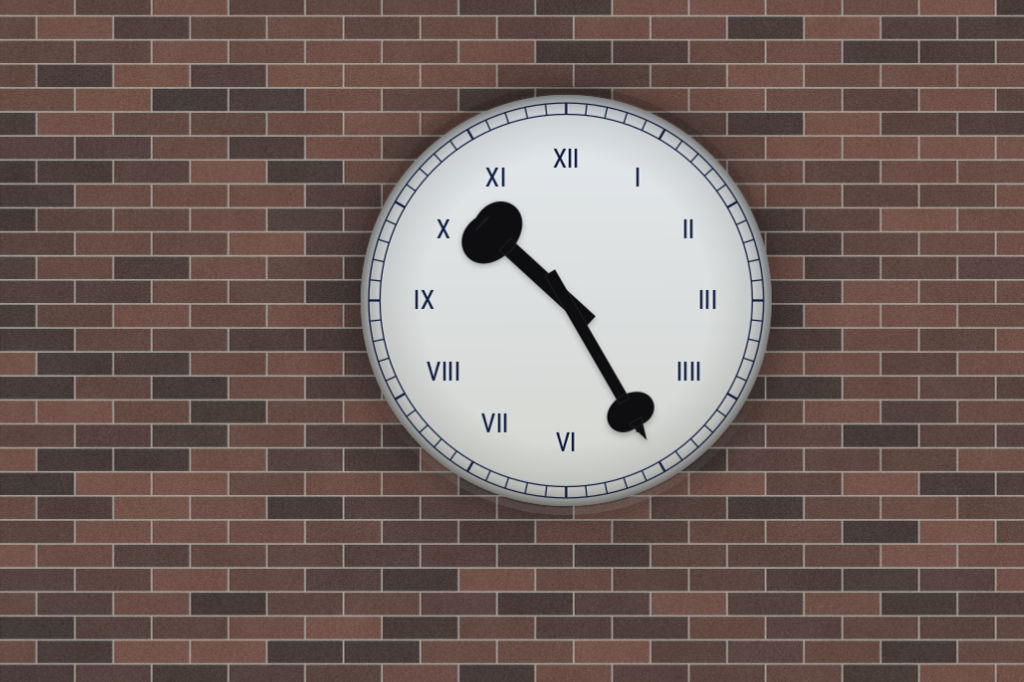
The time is 10:25
